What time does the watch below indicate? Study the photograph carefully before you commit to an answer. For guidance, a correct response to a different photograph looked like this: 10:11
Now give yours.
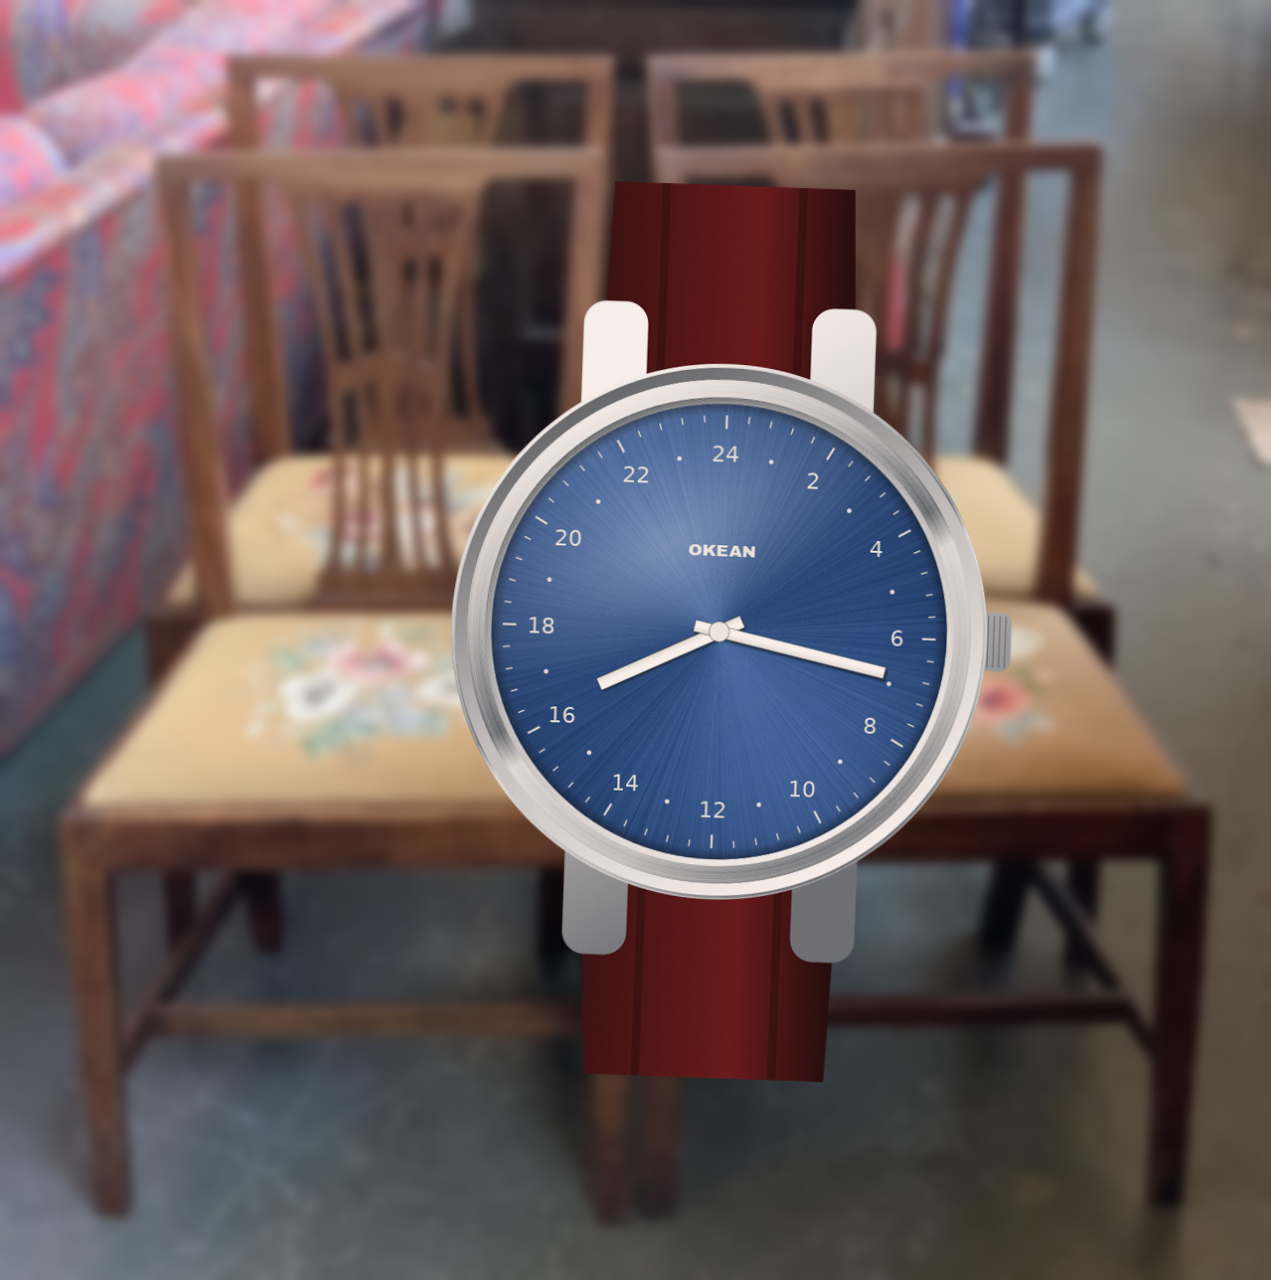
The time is 16:17
